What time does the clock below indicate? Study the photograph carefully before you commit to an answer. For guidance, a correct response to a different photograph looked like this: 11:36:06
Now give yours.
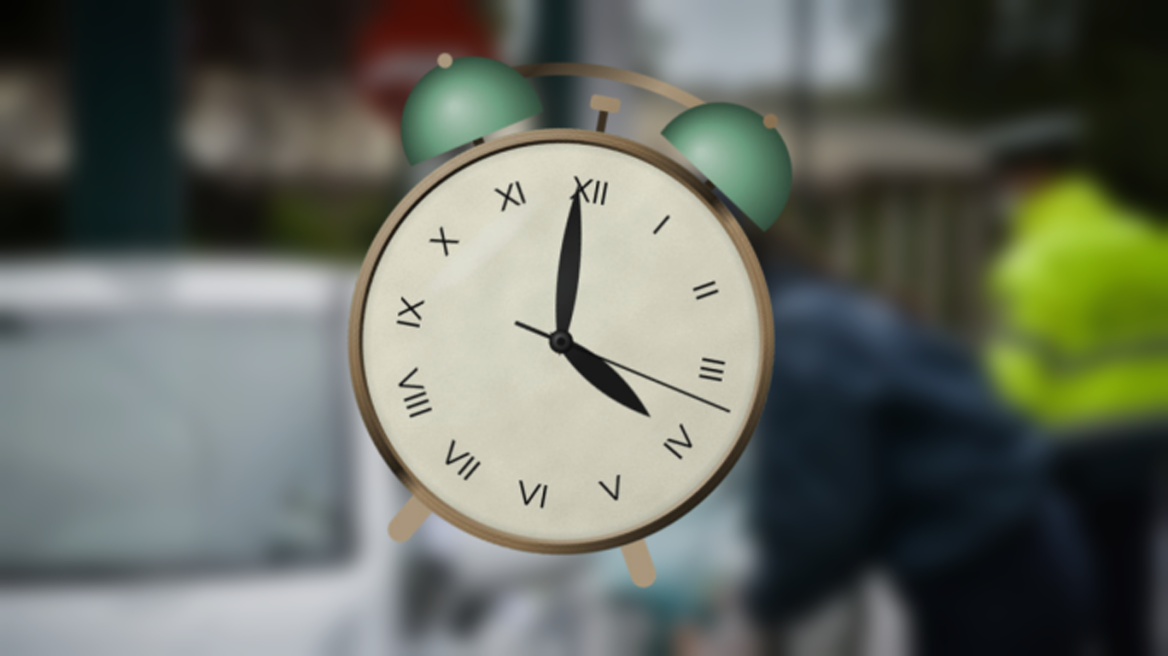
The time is 3:59:17
